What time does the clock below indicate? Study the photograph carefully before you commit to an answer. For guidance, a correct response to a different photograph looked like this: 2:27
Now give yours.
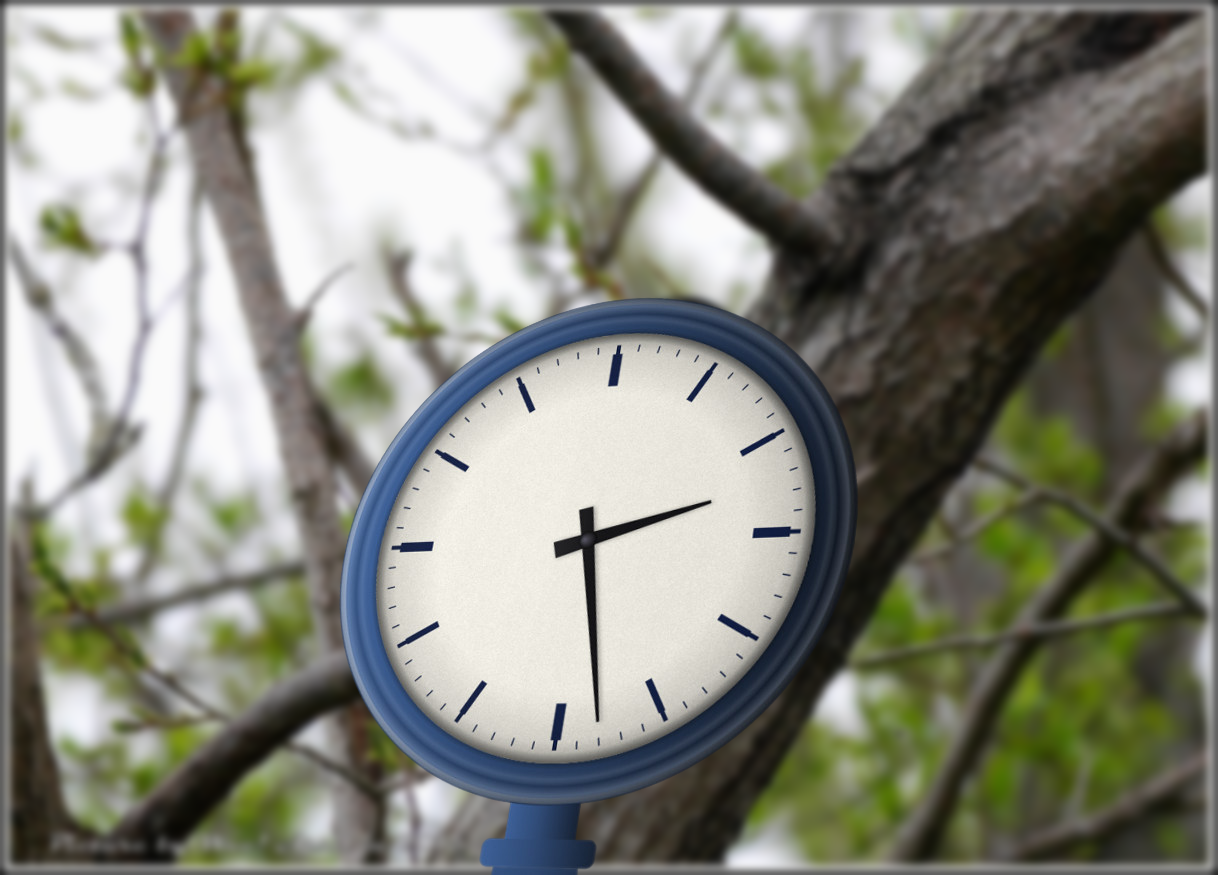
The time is 2:28
